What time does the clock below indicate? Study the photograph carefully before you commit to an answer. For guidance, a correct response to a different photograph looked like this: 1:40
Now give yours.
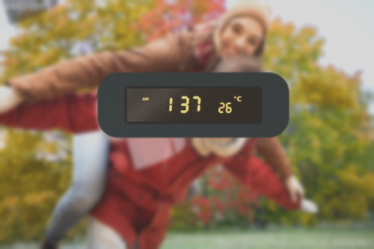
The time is 1:37
